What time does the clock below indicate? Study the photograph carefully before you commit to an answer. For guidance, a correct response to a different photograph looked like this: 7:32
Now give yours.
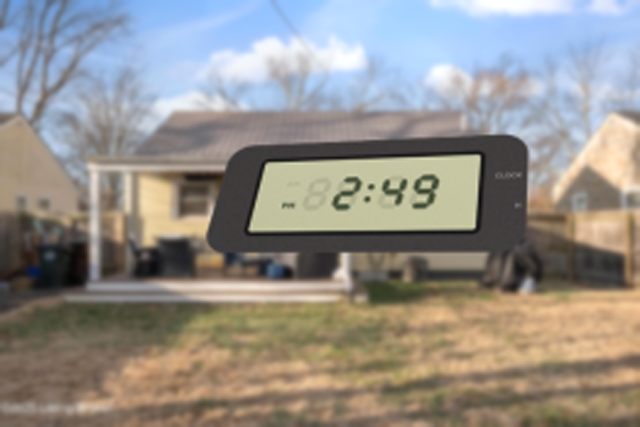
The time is 2:49
